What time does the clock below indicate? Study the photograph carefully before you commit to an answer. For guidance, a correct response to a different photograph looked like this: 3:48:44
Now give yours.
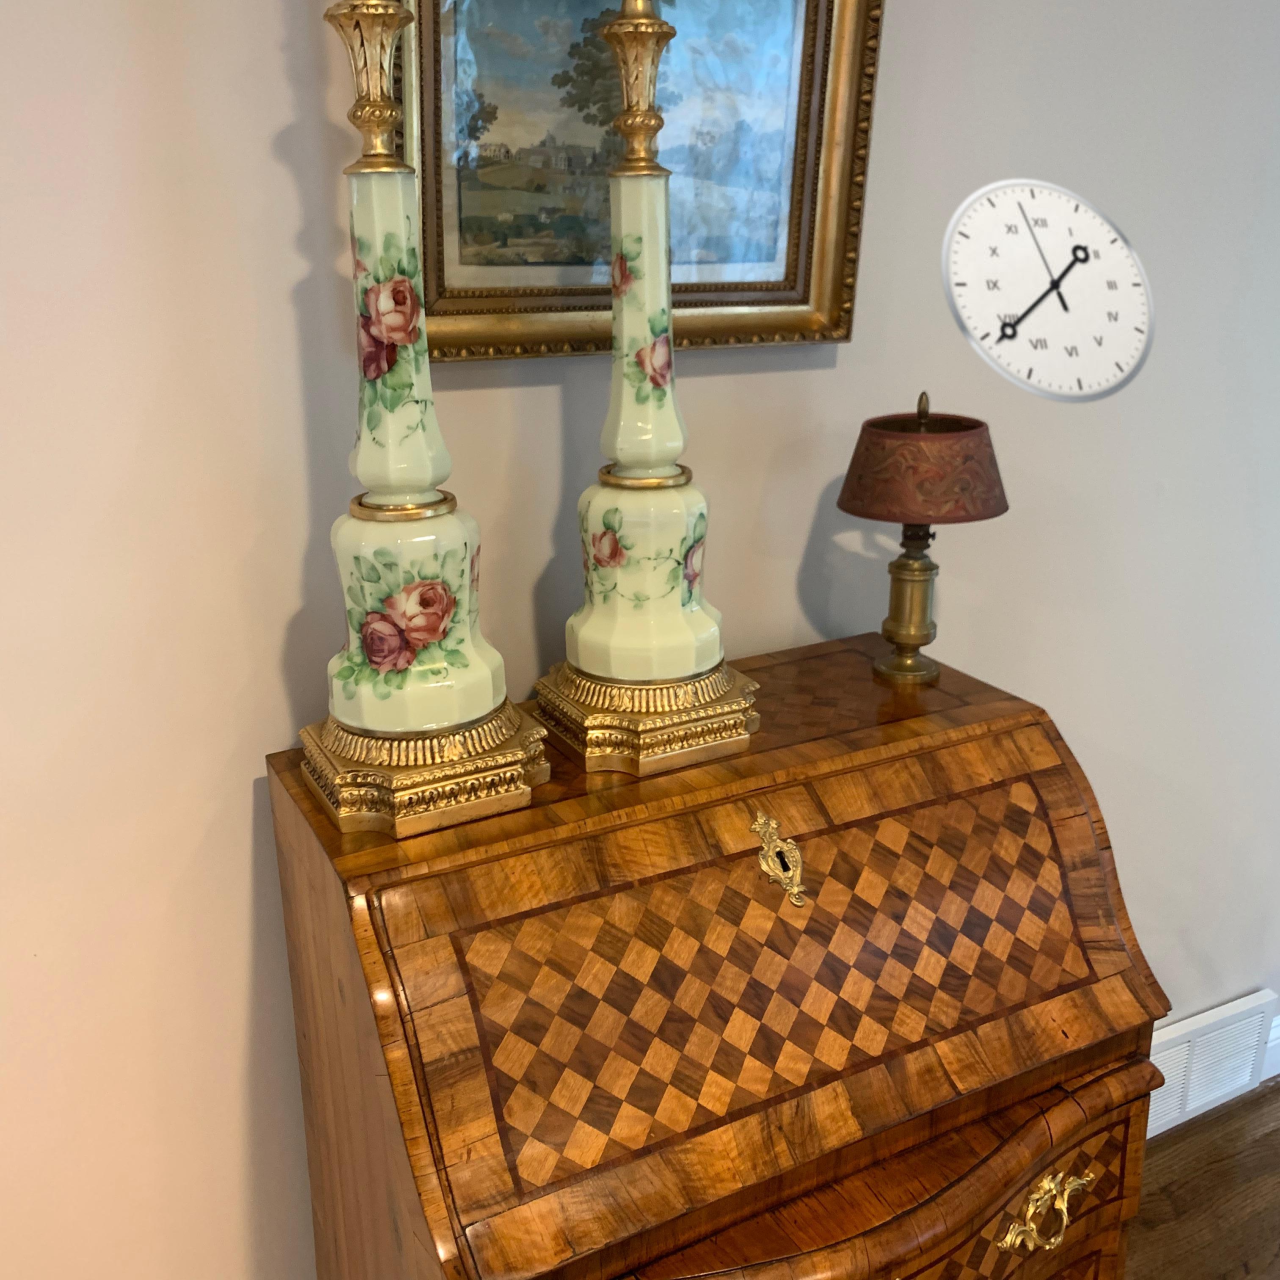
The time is 1:38:58
